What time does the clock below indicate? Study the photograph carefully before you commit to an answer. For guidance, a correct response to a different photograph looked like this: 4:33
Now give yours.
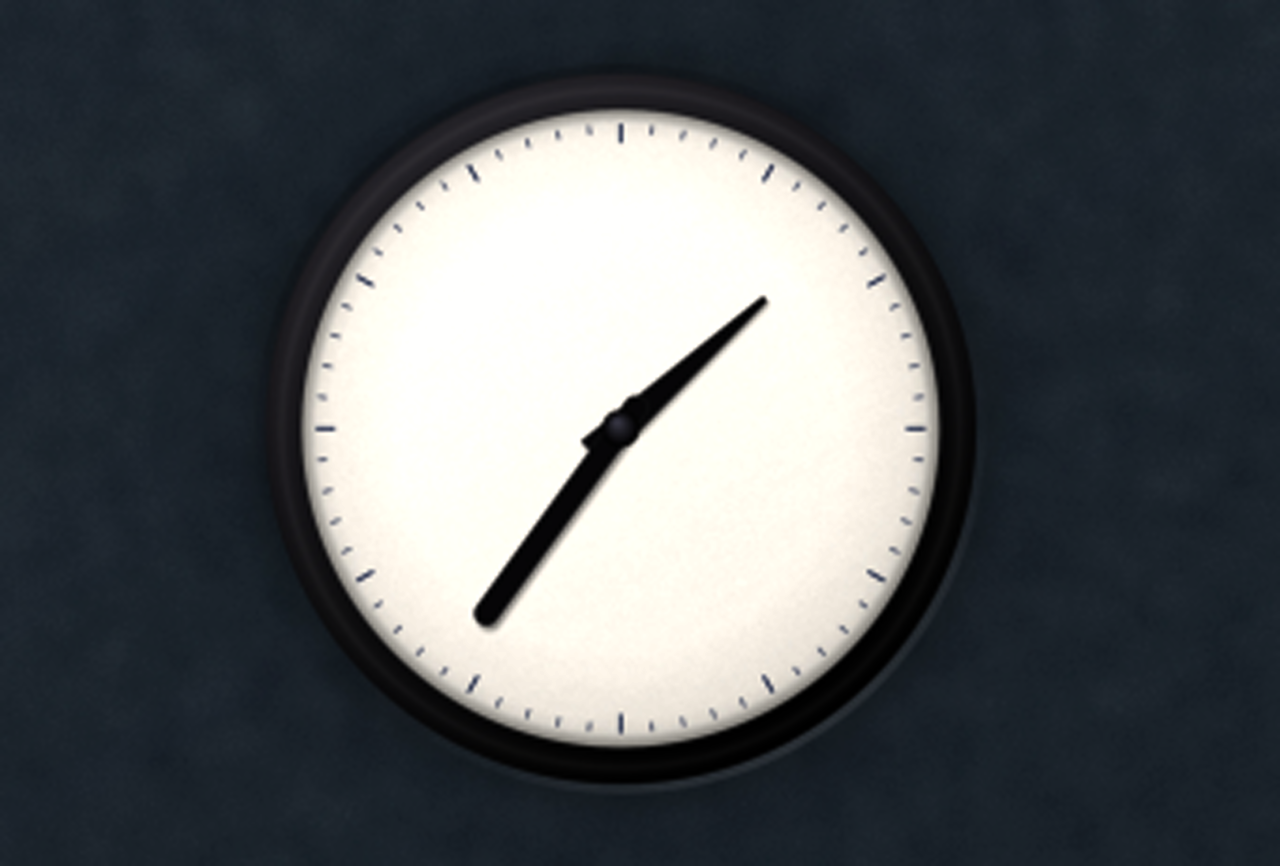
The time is 1:36
